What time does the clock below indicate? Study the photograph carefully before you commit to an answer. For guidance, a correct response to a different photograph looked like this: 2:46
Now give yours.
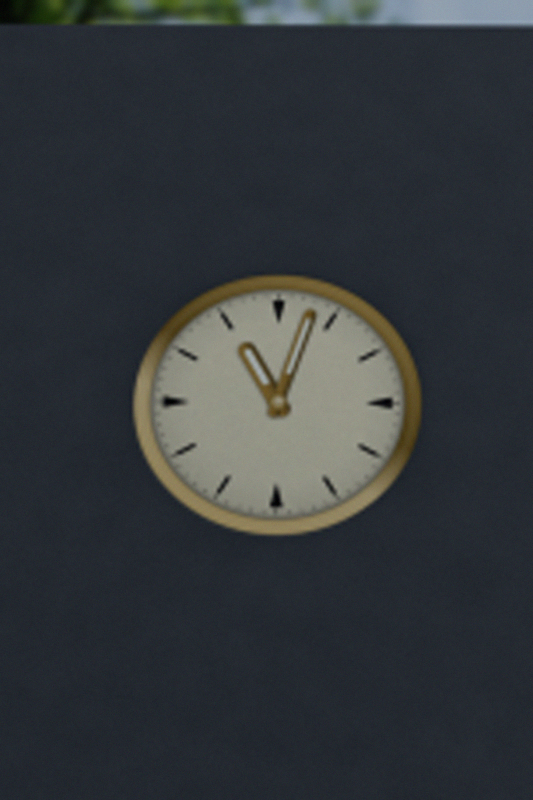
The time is 11:03
